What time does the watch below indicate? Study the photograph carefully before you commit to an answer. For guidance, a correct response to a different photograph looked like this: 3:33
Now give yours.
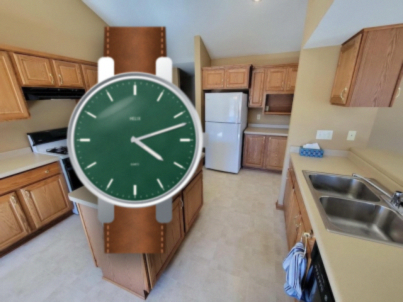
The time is 4:12
